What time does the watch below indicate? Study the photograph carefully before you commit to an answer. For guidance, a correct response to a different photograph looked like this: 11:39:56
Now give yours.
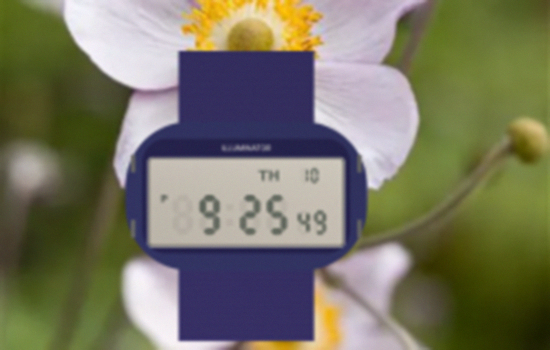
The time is 9:25:49
